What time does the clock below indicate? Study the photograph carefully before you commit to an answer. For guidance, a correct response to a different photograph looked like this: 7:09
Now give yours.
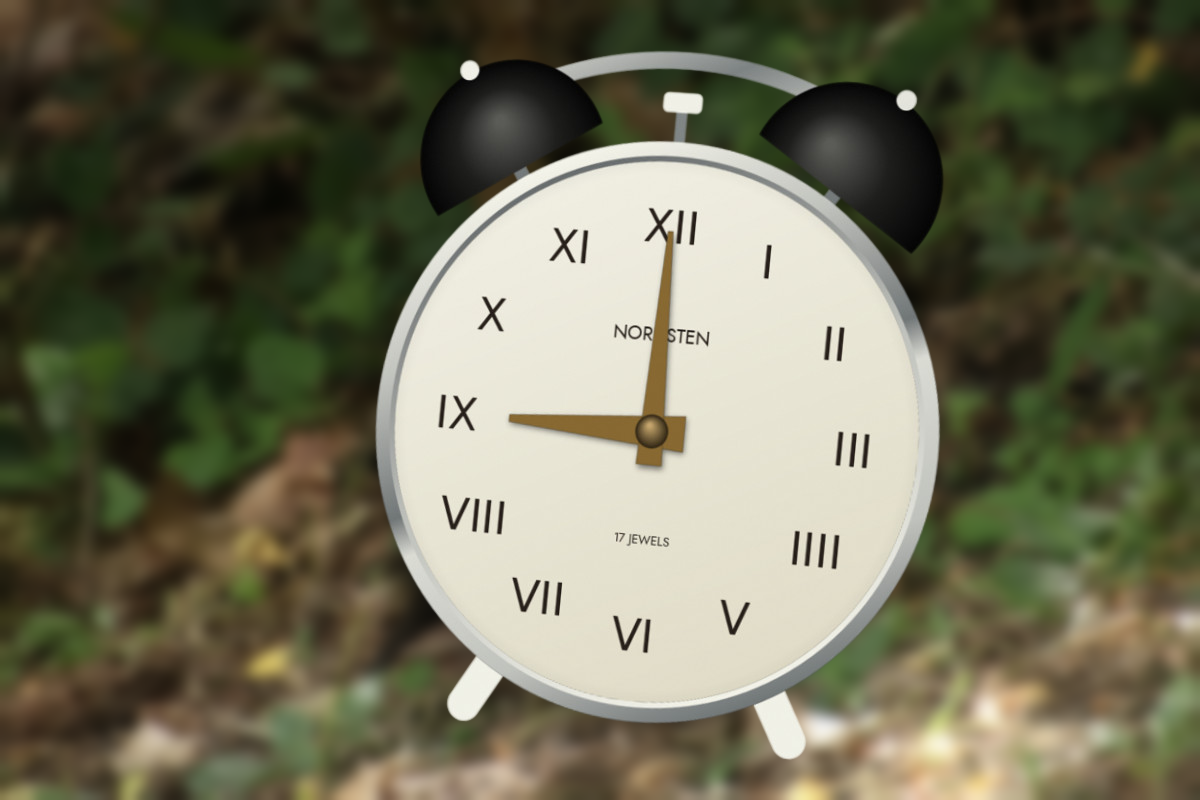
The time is 9:00
